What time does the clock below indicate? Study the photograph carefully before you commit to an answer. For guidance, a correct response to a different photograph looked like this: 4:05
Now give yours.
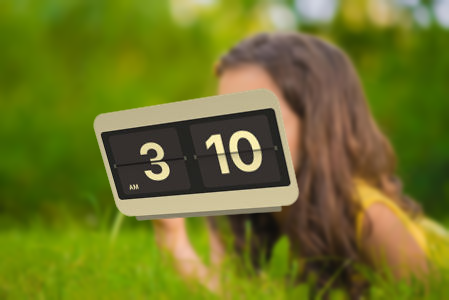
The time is 3:10
